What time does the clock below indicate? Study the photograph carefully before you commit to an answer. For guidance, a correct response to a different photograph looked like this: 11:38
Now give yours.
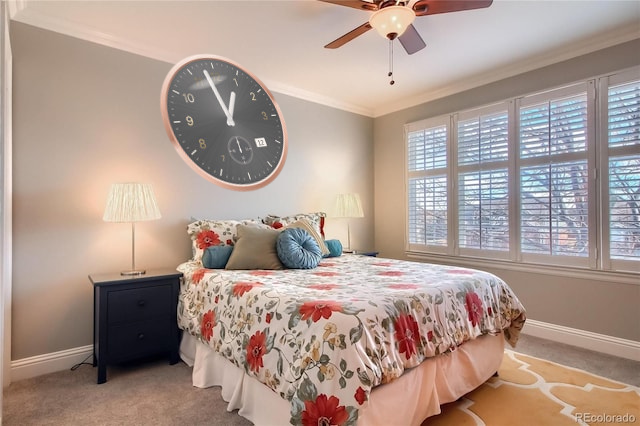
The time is 12:58
